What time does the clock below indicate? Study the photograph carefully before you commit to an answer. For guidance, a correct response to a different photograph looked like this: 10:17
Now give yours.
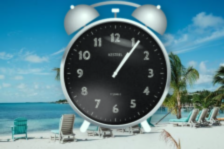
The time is 1:06
